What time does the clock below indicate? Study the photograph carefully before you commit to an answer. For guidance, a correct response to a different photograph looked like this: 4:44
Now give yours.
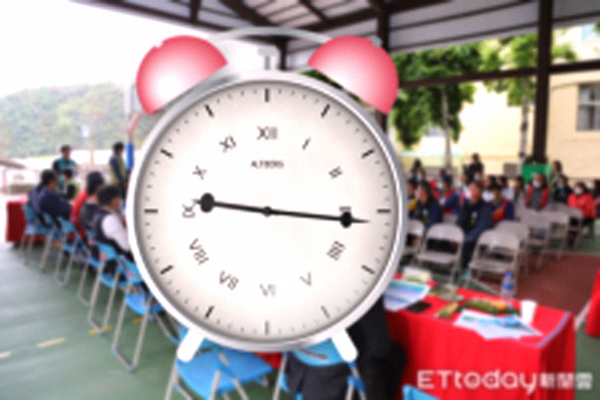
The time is 9:16
